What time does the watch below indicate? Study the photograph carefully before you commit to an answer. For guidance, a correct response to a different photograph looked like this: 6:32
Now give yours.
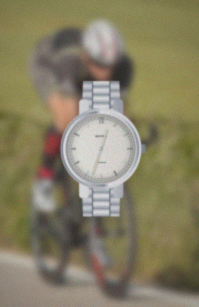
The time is 12:33
